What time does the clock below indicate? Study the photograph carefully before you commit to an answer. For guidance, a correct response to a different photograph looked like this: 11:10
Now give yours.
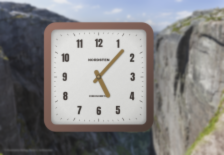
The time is 5:07
